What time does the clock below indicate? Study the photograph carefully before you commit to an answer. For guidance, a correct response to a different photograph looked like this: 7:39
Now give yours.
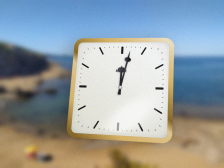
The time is 12:02
